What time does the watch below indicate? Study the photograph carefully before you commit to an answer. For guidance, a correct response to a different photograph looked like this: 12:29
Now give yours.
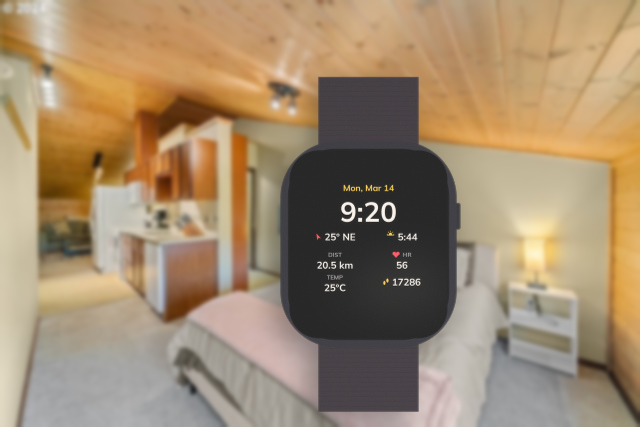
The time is 9:20
